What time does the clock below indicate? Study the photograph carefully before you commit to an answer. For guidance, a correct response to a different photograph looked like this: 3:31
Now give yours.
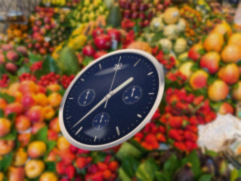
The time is 1:37
